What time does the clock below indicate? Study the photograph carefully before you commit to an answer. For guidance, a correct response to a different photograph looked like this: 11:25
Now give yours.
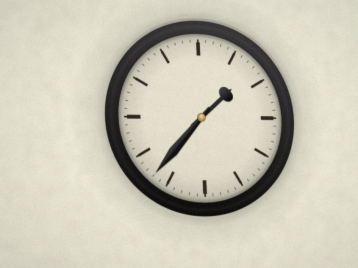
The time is 1:37
